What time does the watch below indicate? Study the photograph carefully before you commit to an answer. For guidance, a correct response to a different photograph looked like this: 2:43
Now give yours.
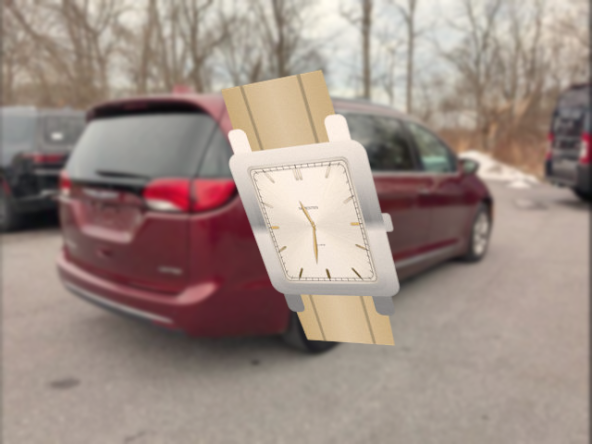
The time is 11:32
